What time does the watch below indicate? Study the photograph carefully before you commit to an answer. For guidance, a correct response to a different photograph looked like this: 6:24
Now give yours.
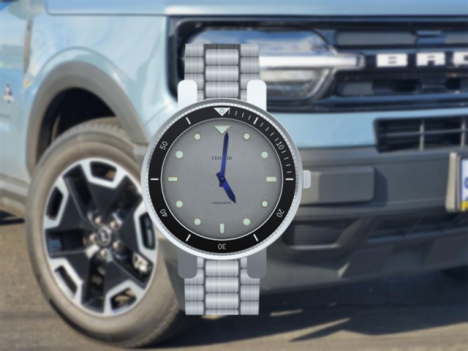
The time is 5:01
